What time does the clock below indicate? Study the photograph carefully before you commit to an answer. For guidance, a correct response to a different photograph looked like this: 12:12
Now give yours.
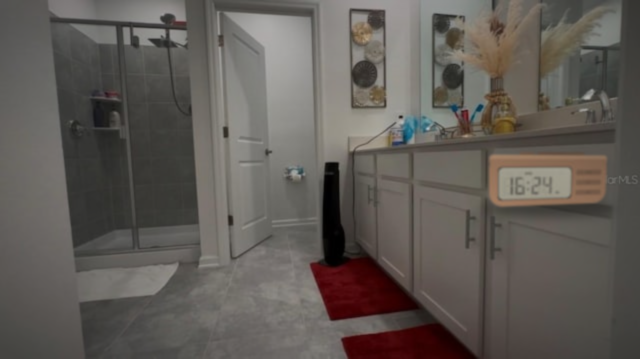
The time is 16:24
